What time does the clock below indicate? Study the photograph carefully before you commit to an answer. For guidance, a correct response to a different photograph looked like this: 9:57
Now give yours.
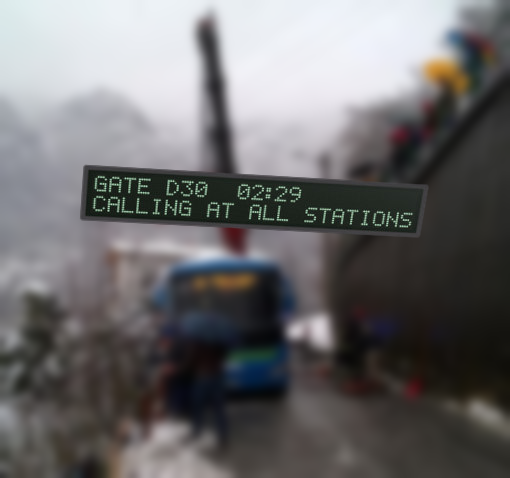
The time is 2:29
